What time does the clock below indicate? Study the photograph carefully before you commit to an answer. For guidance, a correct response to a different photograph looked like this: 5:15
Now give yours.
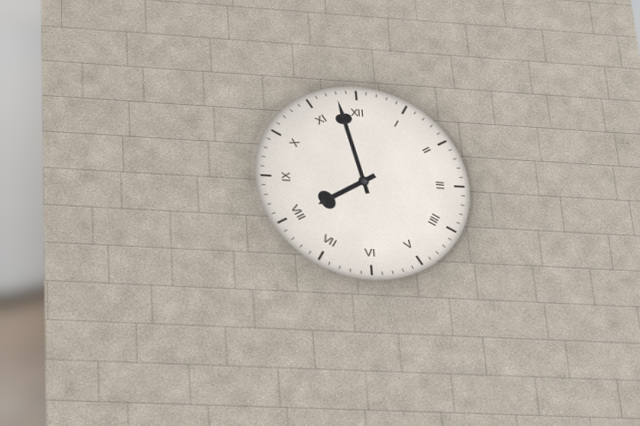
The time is 7:58
